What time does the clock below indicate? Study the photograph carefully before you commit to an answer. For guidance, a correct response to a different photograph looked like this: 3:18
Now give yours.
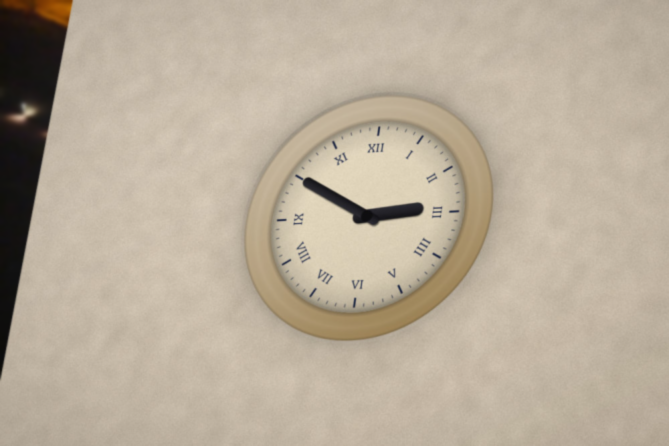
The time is 2:50
